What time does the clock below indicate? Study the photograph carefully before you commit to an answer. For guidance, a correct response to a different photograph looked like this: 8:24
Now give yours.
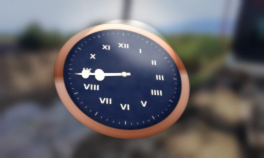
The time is 8:44
